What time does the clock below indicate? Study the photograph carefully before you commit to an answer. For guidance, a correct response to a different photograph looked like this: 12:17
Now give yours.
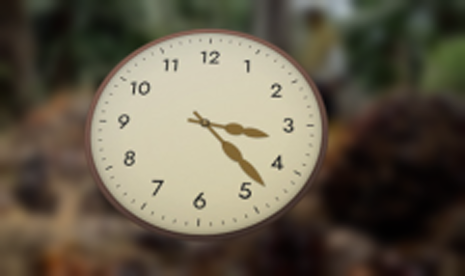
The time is 3:23
